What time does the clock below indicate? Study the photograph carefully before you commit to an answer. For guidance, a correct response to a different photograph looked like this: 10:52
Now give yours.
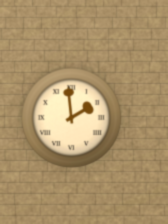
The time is 1:59
